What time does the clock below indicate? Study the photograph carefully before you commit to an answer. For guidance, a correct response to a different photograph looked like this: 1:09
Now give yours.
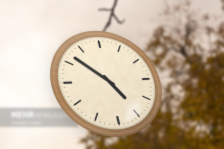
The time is 4:52
